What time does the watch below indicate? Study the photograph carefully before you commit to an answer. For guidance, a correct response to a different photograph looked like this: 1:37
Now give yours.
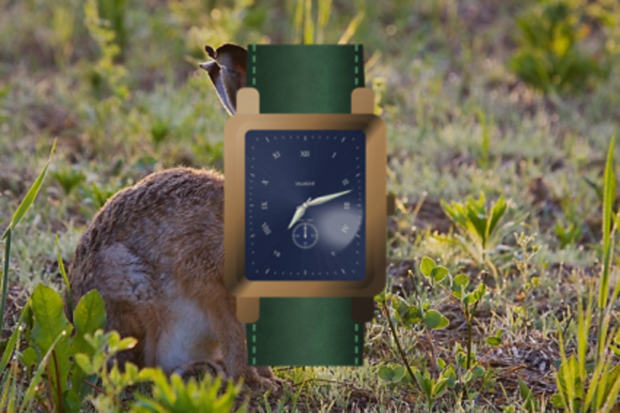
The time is 7:12
